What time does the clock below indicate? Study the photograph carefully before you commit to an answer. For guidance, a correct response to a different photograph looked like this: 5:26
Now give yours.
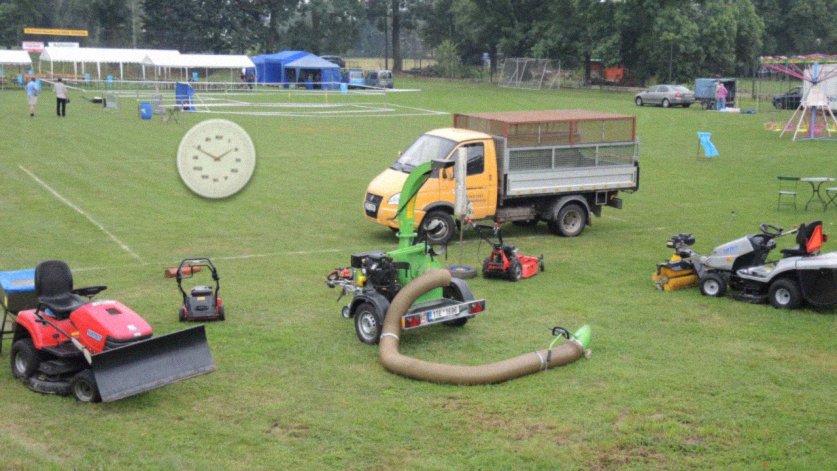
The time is 1:49
